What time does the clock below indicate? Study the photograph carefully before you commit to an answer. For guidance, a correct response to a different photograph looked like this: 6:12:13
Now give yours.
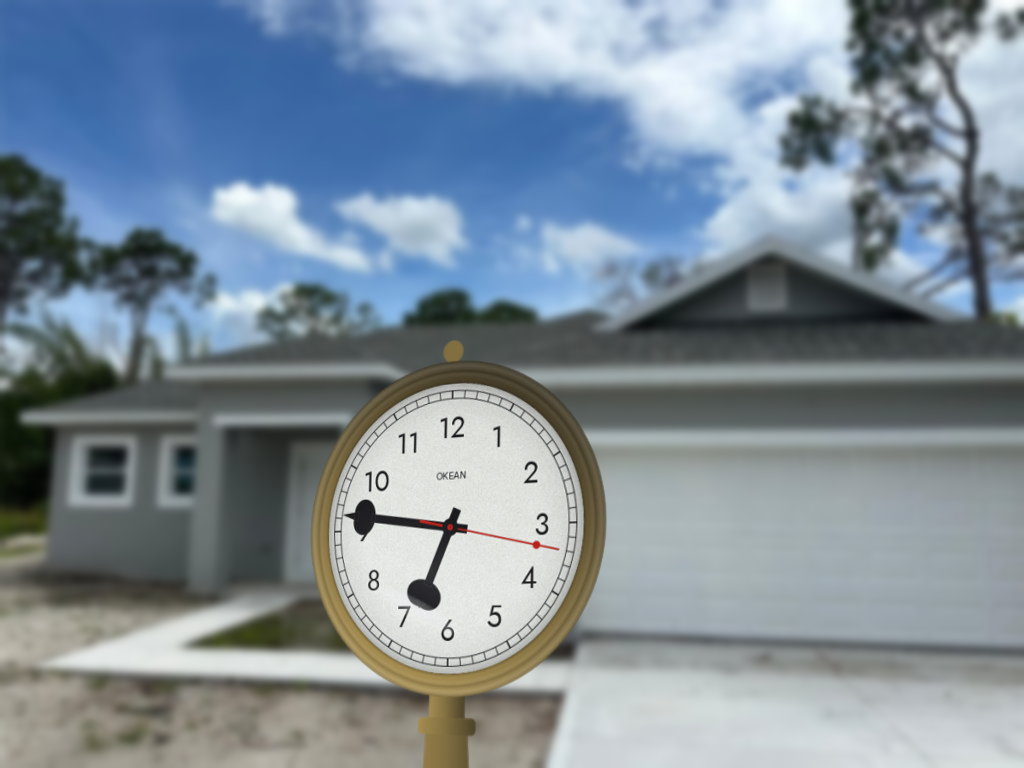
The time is 6:46:17
